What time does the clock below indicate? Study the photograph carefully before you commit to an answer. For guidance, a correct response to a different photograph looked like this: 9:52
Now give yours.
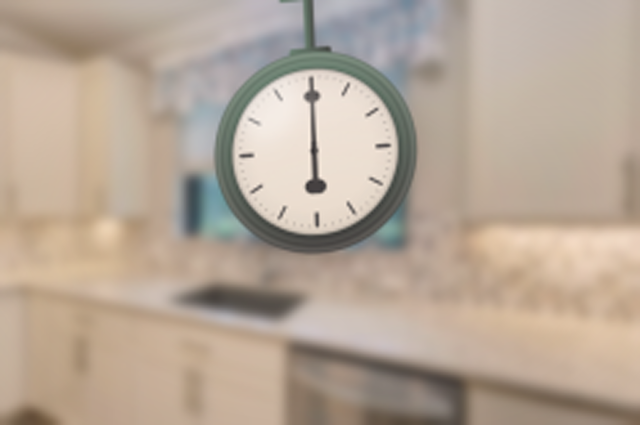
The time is 6:00
